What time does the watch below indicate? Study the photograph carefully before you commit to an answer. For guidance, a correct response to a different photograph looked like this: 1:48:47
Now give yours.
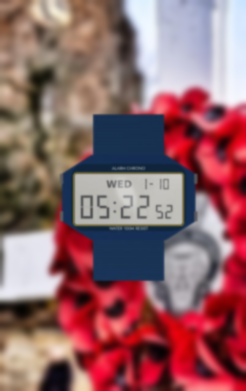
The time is 5:22:52
